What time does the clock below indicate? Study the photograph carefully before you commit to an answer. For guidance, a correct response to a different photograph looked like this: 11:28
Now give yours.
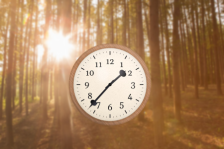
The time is 1:37
